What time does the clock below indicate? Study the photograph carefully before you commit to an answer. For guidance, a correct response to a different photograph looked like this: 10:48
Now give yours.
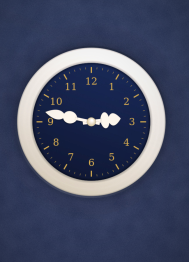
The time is 2:47
